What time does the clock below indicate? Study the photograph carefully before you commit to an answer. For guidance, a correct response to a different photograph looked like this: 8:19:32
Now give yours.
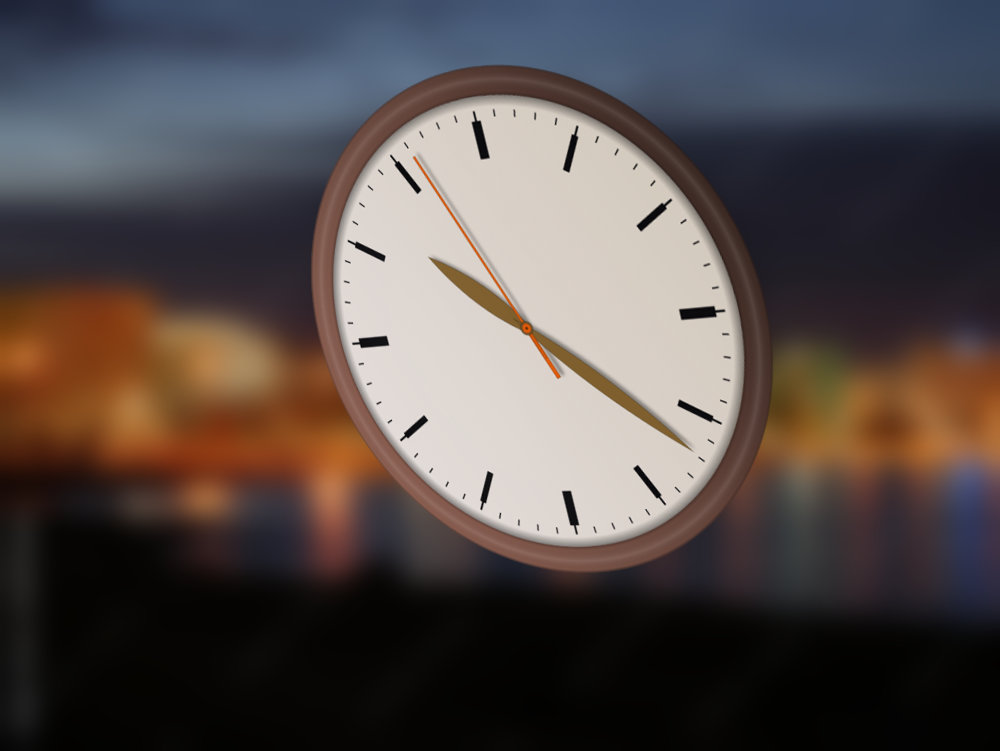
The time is 10:21:56
